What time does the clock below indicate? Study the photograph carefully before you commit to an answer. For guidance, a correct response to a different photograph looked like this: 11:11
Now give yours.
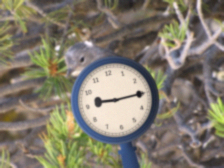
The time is 9:15
